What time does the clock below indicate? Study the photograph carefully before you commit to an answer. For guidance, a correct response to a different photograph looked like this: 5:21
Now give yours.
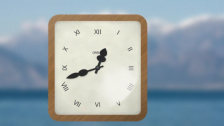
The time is 12:42
